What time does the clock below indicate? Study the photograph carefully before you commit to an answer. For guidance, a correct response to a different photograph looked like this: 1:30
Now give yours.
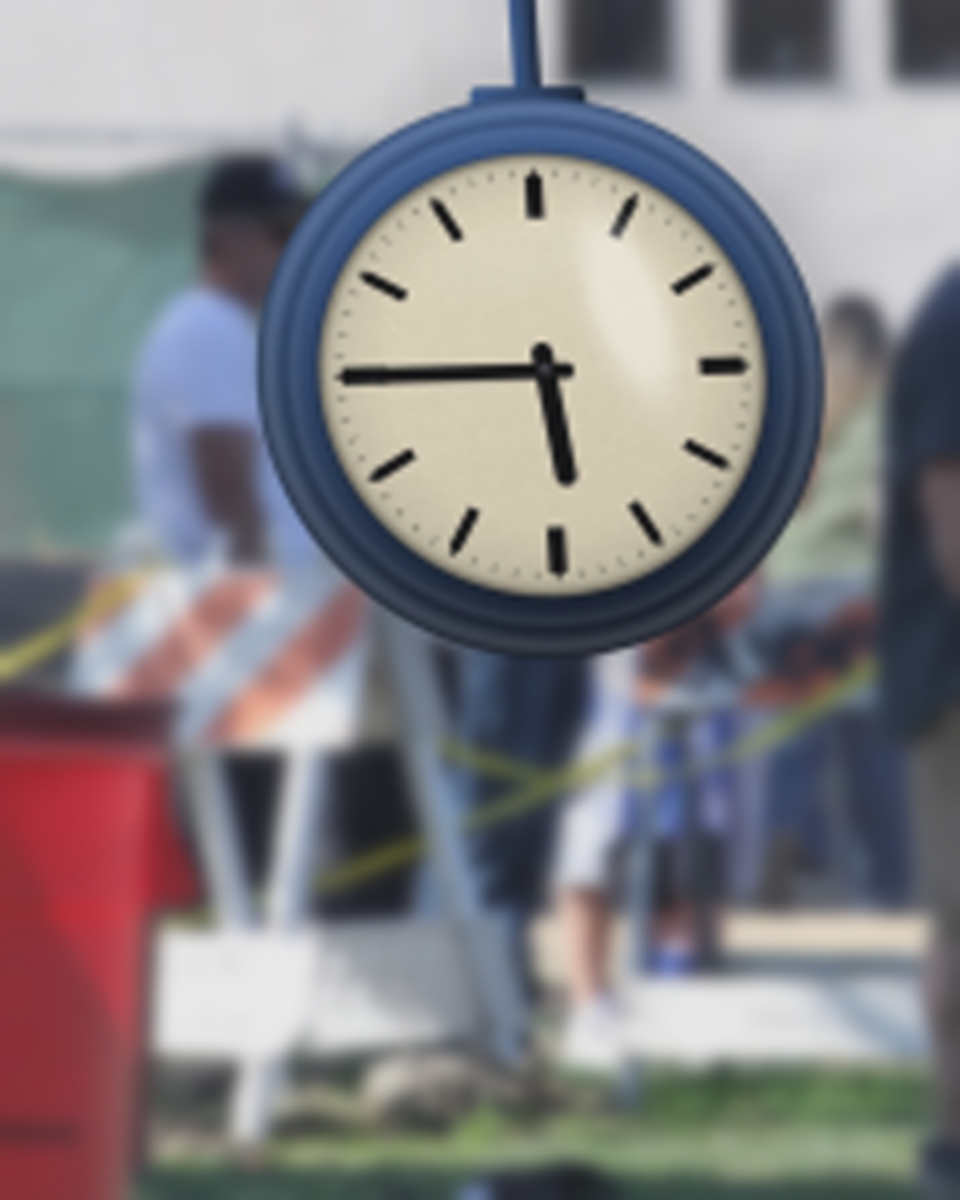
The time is 5:45
